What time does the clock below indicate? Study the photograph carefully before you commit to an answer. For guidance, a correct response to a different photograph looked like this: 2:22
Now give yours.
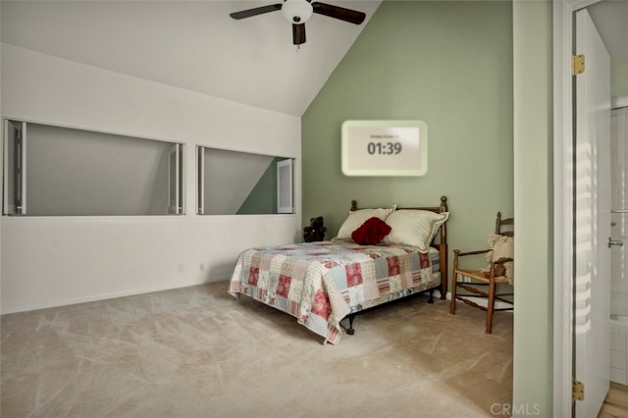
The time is 1:39
